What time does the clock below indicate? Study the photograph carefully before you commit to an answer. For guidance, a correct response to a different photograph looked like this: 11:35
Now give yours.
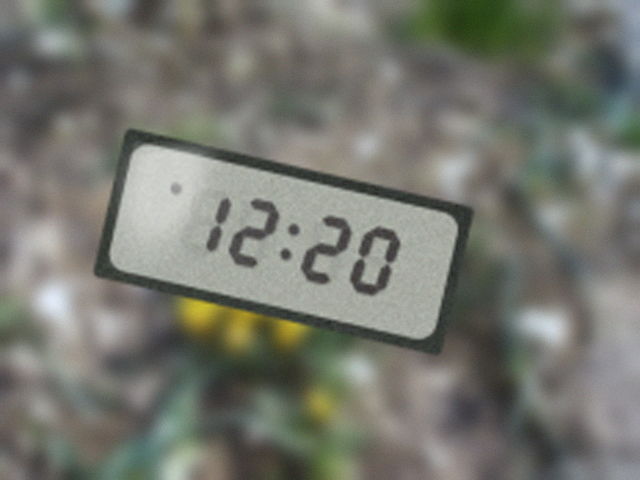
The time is 12:20
